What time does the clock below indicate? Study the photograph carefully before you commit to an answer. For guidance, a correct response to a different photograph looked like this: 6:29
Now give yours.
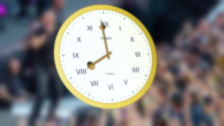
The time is 7:59
